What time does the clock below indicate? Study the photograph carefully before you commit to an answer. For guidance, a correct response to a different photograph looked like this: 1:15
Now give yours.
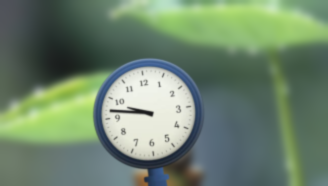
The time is 9:47
